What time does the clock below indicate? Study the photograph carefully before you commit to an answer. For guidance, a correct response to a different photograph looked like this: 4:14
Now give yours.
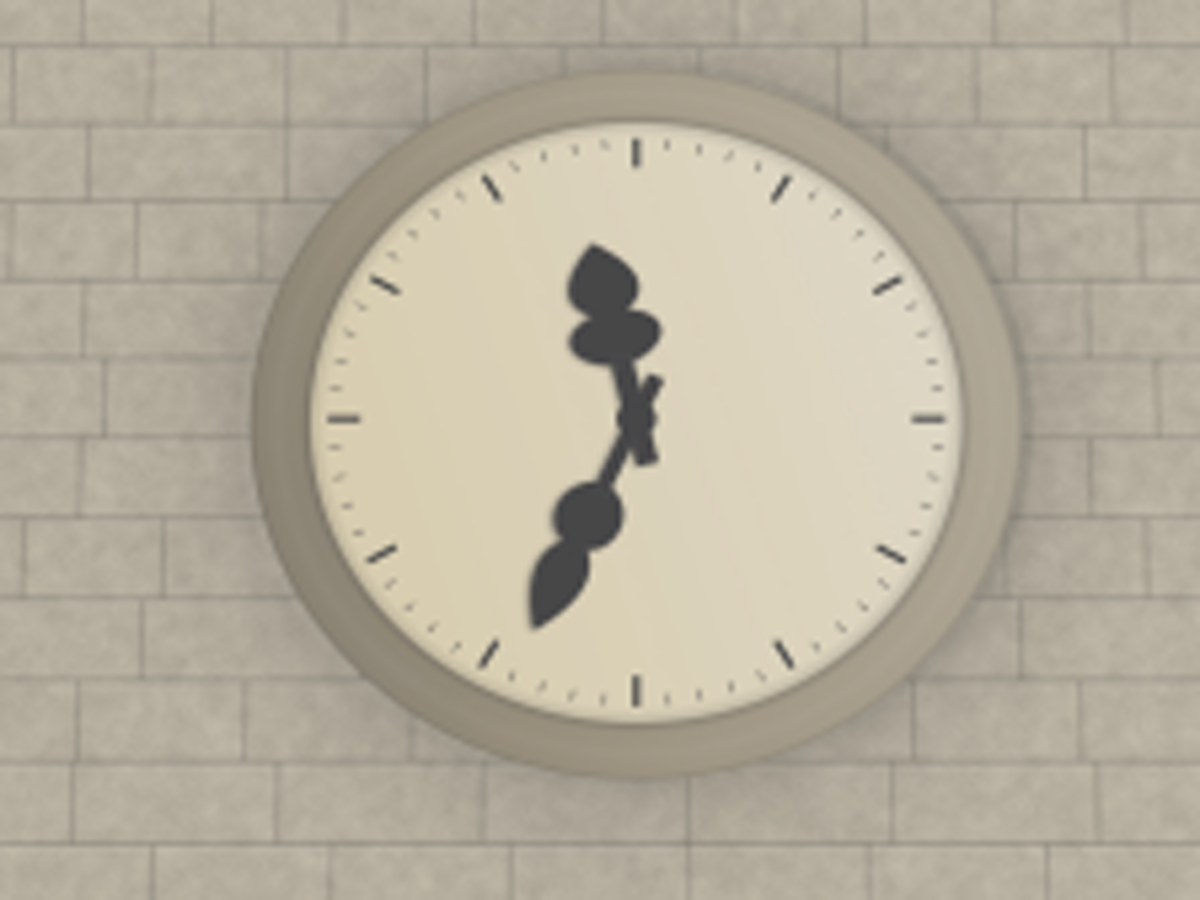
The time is 11:34
